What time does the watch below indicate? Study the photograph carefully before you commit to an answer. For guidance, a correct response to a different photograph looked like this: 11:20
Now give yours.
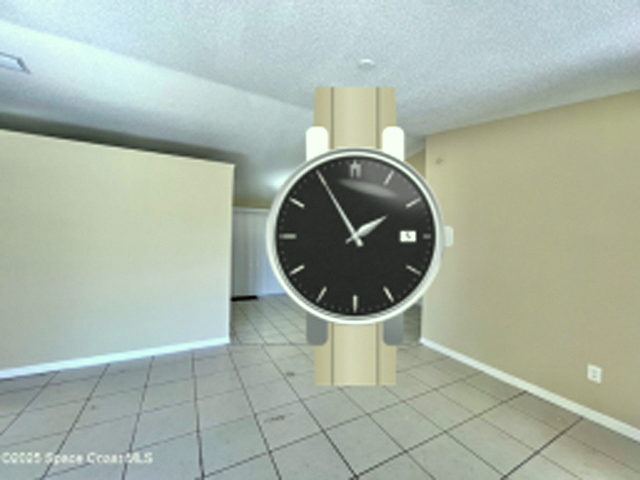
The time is 1:55
